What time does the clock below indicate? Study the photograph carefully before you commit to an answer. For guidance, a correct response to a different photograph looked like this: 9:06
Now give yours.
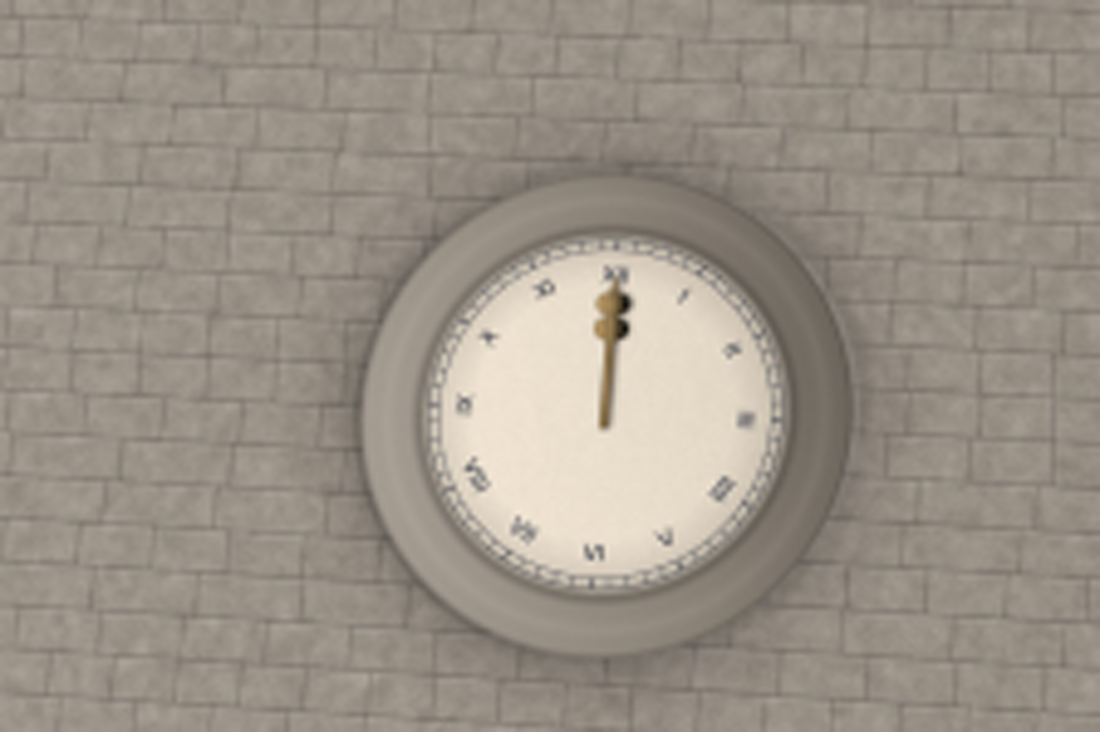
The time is 12:00
